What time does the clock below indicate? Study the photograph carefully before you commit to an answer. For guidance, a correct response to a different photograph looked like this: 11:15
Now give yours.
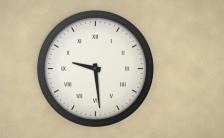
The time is 9:29
